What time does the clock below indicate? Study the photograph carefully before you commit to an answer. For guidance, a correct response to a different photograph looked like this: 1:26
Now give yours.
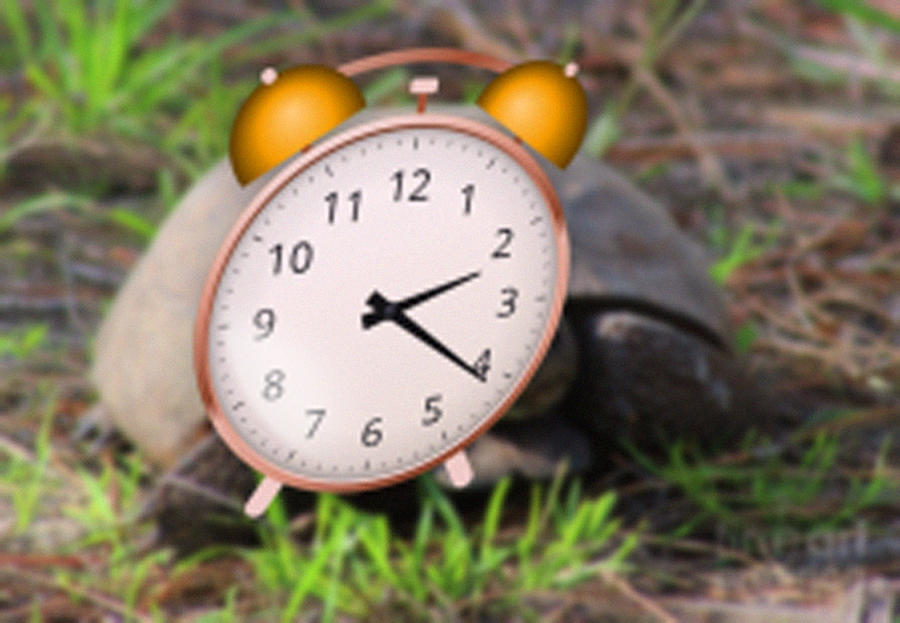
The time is 2:21
